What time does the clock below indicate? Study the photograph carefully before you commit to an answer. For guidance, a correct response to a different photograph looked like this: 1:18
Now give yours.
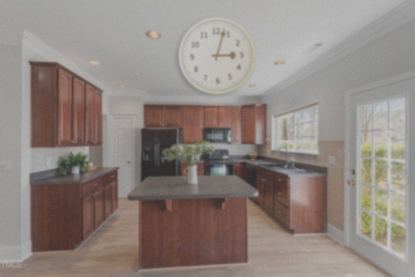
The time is 3:03
